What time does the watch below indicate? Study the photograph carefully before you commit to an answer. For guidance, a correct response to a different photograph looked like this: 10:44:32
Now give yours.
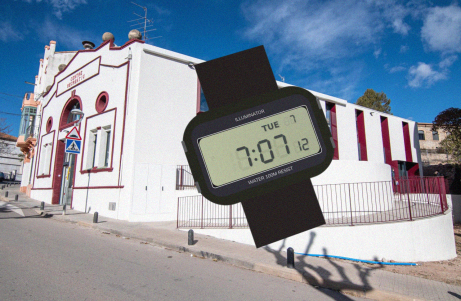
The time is 7:07:12
